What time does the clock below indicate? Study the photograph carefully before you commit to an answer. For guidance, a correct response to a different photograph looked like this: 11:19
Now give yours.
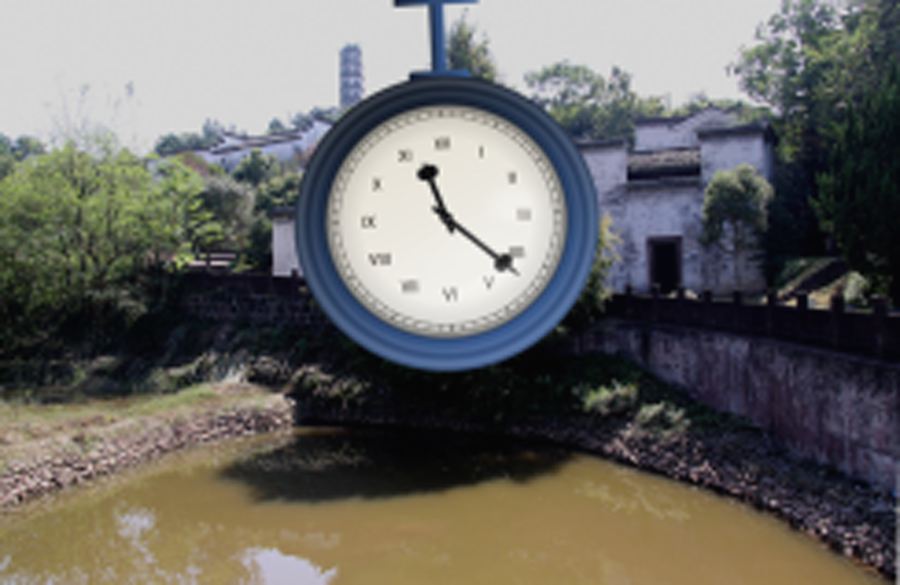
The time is 11:22
